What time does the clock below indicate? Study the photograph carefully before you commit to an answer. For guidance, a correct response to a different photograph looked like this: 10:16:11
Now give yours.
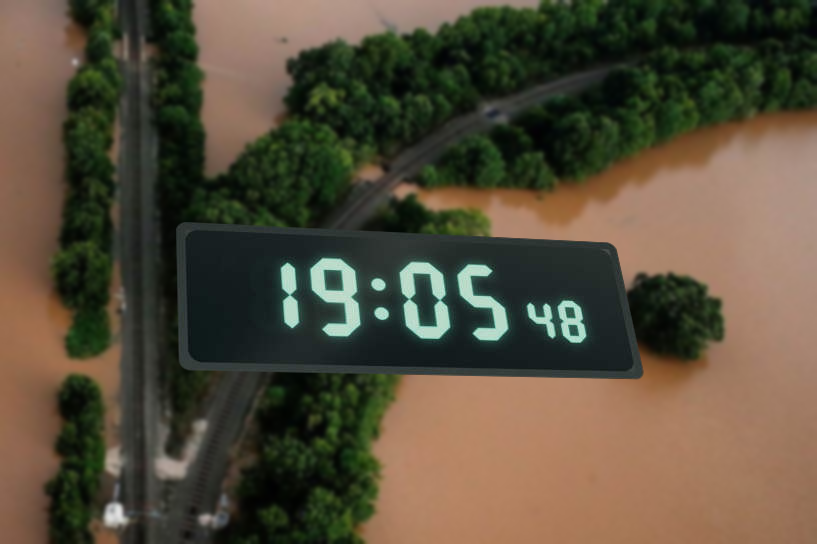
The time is 19:05:48
